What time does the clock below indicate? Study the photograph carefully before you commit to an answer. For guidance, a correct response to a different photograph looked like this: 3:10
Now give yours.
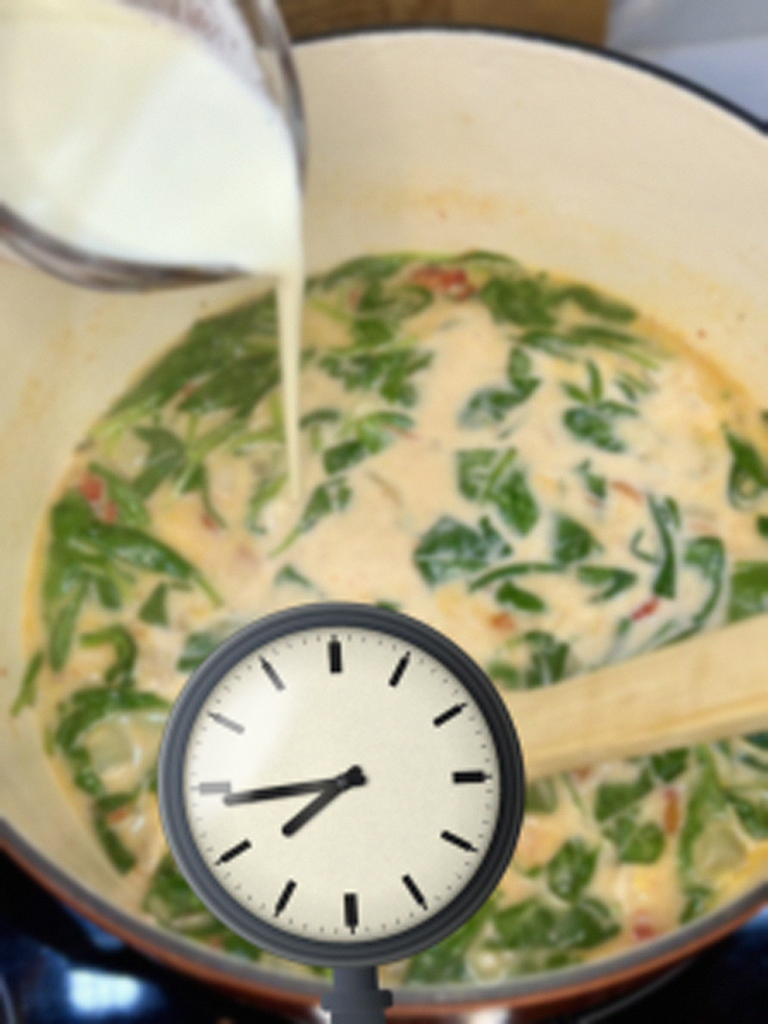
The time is 7:44
